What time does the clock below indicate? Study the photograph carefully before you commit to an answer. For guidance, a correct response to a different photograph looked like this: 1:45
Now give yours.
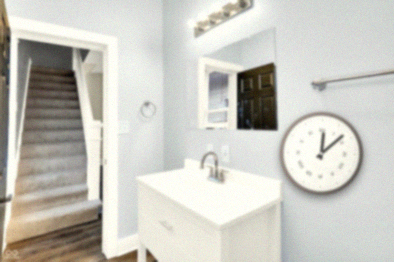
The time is 12:08
